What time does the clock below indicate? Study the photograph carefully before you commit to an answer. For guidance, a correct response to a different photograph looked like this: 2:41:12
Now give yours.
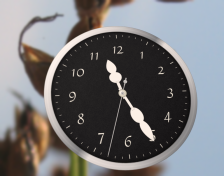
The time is 11:25:33
